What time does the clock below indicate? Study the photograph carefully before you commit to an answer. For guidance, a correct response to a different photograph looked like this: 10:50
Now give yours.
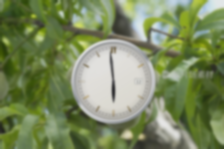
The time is 5:59
